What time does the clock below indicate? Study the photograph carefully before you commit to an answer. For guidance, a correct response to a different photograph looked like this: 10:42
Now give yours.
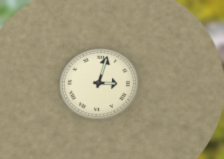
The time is 3:02
